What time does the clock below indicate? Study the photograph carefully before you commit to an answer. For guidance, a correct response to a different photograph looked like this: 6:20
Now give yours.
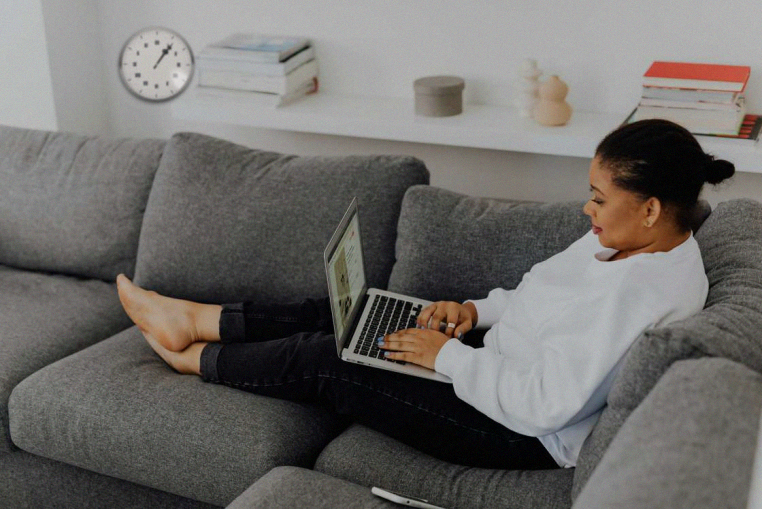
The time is 1:06
